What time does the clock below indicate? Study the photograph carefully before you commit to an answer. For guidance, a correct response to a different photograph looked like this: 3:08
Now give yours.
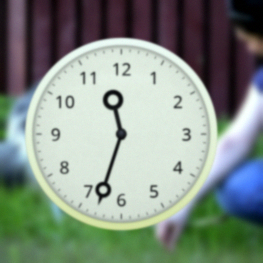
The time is 11:33
